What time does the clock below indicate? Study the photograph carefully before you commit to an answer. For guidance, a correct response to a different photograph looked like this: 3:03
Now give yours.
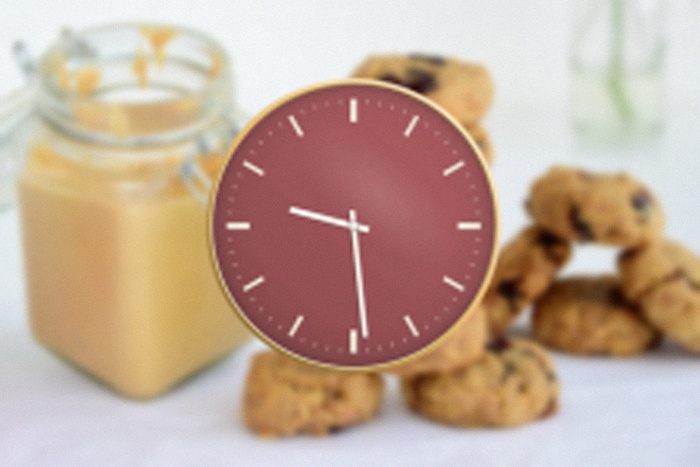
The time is 9:29
